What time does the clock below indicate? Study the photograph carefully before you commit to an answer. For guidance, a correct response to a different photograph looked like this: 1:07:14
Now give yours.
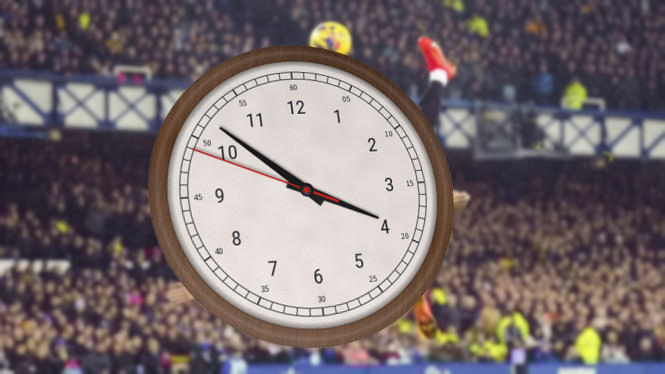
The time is 3:51:49
